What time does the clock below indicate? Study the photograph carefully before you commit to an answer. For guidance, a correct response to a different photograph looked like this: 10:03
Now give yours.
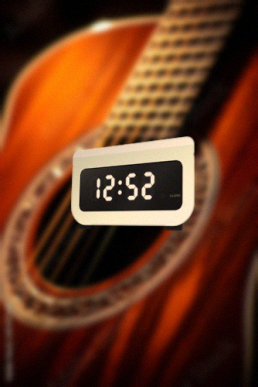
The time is 12:52
